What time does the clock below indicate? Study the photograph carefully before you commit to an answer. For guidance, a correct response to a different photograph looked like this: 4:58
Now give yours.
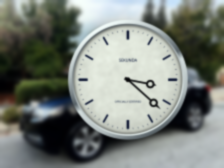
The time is 3:22
